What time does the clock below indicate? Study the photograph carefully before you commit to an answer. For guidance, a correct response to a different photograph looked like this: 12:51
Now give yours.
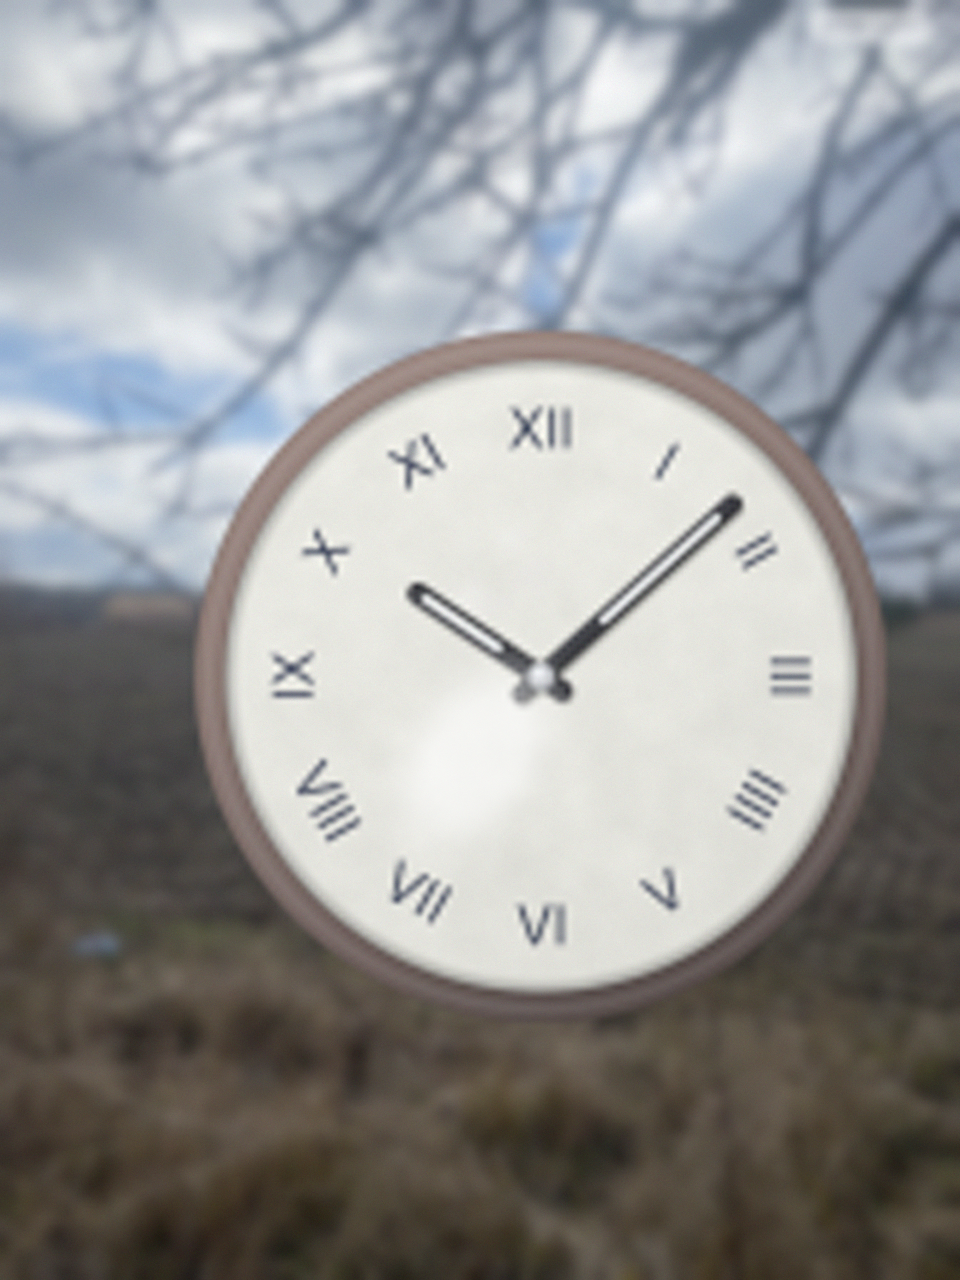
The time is 10:08
